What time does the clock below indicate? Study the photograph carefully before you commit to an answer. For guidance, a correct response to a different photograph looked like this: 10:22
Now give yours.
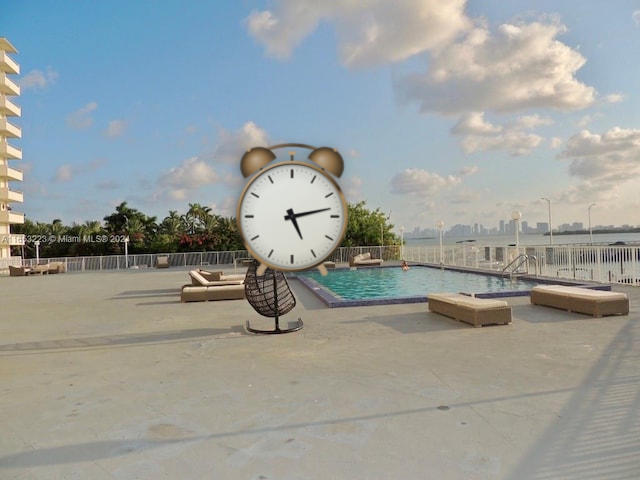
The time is 5:13
